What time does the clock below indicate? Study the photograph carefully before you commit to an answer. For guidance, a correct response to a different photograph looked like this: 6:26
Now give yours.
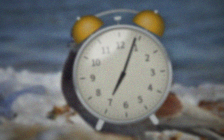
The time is 7:04
